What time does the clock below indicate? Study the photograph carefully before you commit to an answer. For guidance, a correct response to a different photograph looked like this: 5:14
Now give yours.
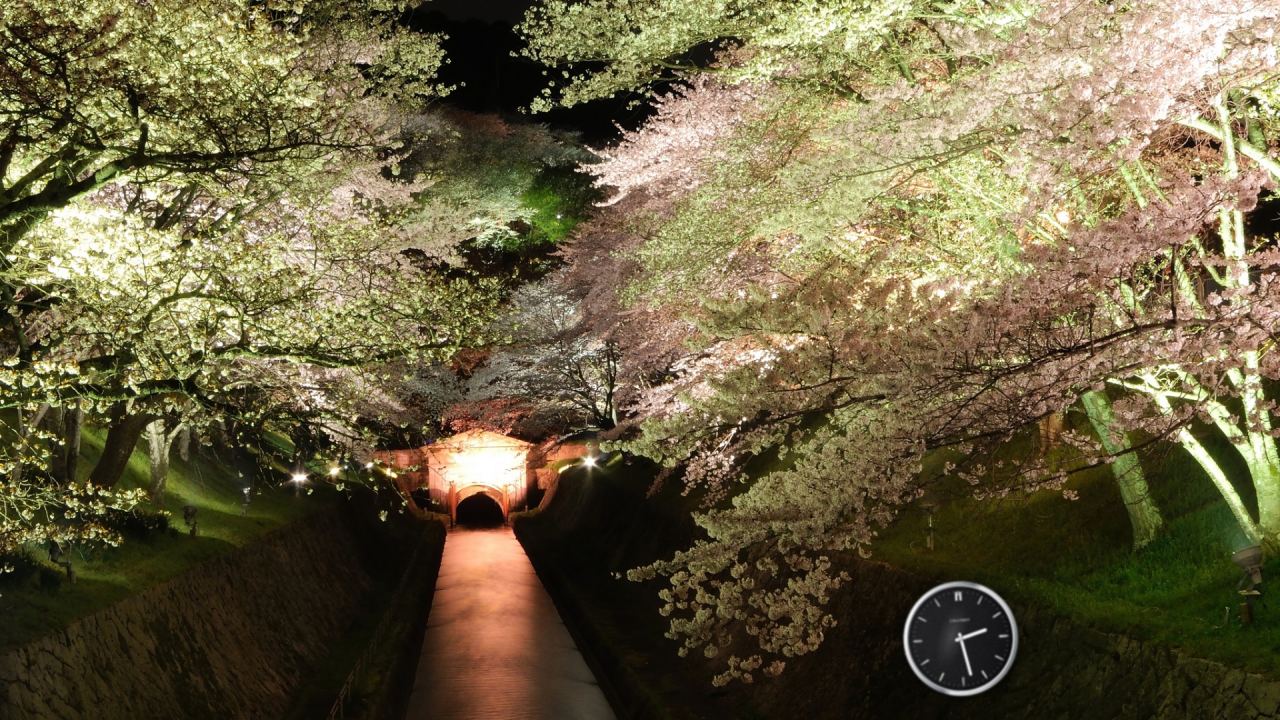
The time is 2:28
